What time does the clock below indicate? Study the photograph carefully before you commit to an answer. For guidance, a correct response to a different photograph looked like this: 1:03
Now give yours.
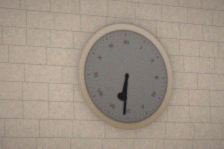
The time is 6:31
